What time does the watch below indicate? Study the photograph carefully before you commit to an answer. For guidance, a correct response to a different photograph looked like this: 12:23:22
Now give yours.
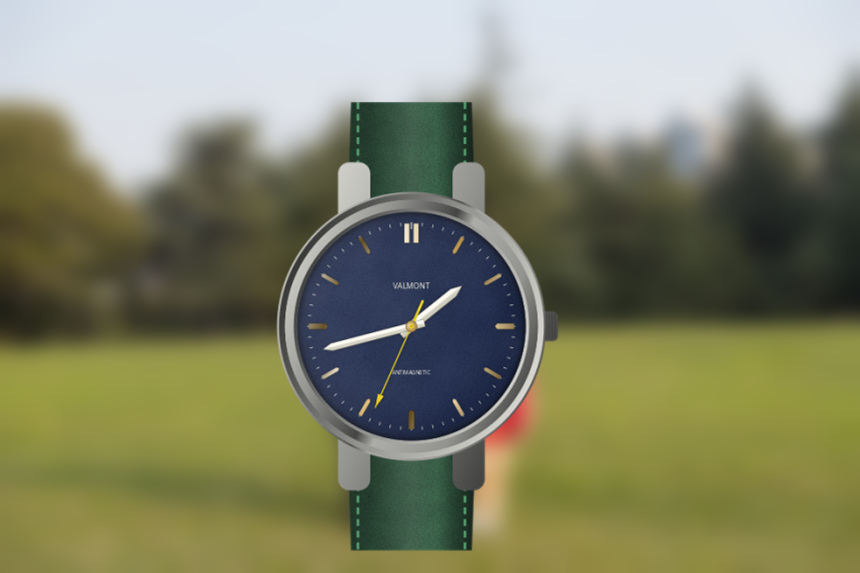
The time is 1:42:34
